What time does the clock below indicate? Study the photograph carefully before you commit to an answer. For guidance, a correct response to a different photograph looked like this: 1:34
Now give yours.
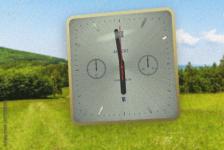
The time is 5:59
